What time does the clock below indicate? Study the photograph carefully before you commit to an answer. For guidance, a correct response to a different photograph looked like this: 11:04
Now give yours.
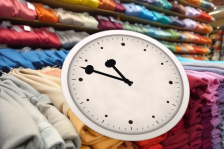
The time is 10:48
